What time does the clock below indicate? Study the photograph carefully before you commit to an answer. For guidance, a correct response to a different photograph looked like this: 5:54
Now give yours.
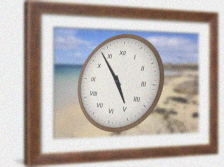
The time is 4:53
